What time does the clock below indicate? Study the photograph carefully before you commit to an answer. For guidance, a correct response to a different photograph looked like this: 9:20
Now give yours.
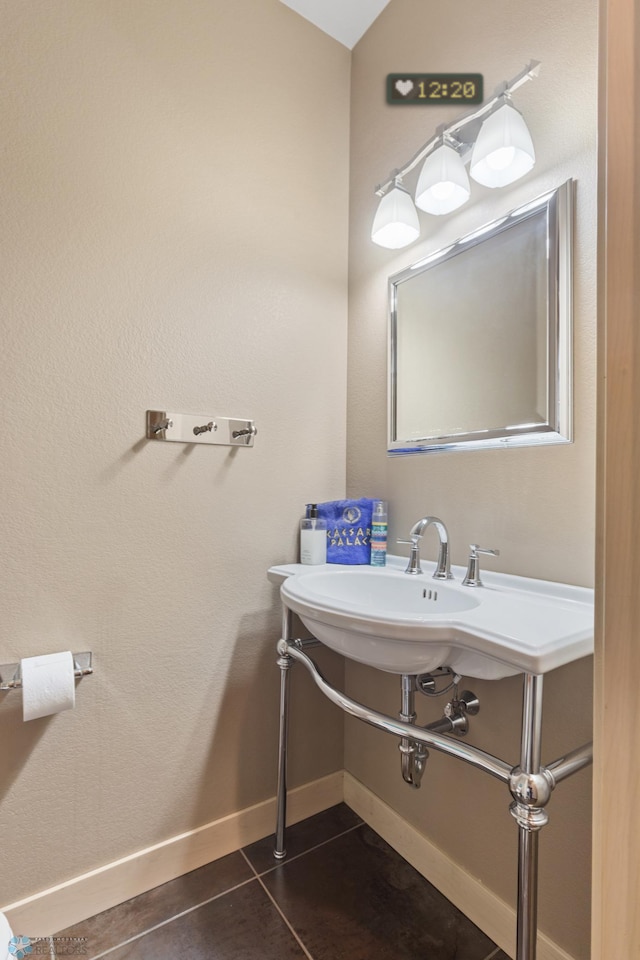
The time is 12:20
